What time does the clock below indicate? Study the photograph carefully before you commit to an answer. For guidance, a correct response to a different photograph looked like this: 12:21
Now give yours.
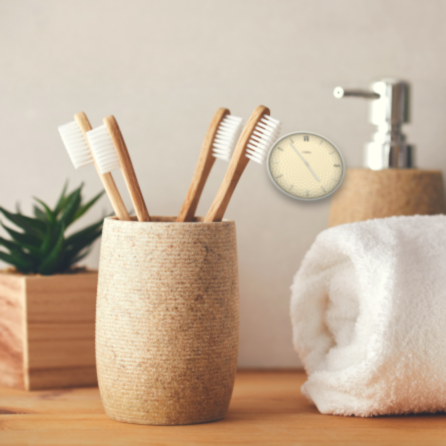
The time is 4:54
